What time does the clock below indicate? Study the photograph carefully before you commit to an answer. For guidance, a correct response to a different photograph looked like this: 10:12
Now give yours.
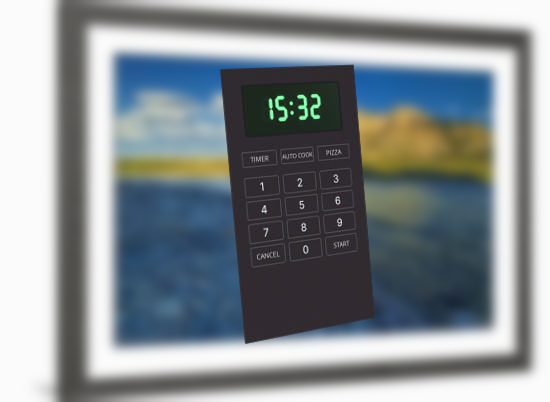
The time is 15:32
